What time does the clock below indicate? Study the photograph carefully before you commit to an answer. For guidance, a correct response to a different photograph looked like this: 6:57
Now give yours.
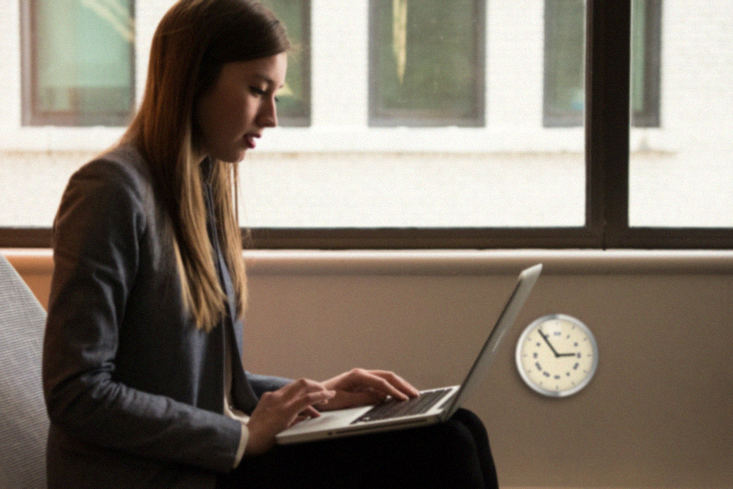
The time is 2:54
